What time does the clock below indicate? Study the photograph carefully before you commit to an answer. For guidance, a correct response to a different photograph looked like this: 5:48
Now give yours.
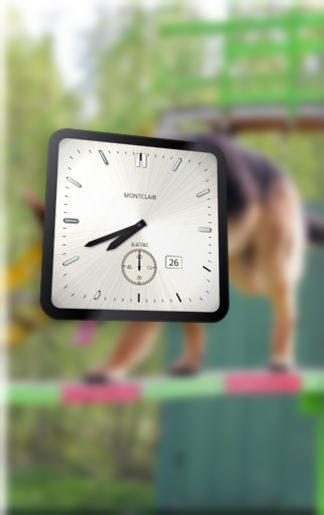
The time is 7:41
